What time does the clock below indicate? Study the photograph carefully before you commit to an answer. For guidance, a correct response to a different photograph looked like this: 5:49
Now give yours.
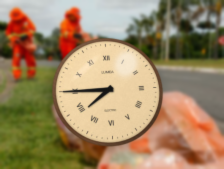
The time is 7:45
